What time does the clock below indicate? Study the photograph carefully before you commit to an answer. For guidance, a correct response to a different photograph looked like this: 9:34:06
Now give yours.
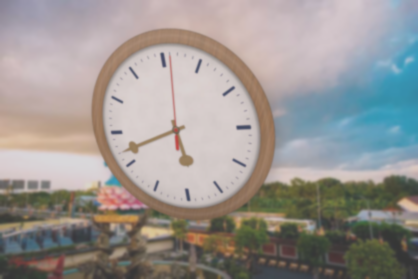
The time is 5:42:01
